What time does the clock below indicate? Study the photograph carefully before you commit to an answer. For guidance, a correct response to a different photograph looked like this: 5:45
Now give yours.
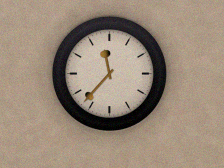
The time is 11:37
